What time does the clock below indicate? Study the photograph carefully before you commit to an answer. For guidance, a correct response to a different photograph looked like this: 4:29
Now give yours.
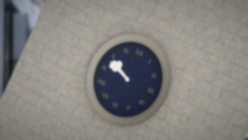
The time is 9:48
